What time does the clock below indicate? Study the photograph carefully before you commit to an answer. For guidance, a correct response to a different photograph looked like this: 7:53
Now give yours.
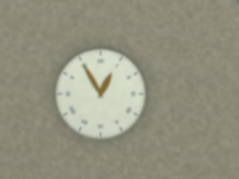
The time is 12:55
